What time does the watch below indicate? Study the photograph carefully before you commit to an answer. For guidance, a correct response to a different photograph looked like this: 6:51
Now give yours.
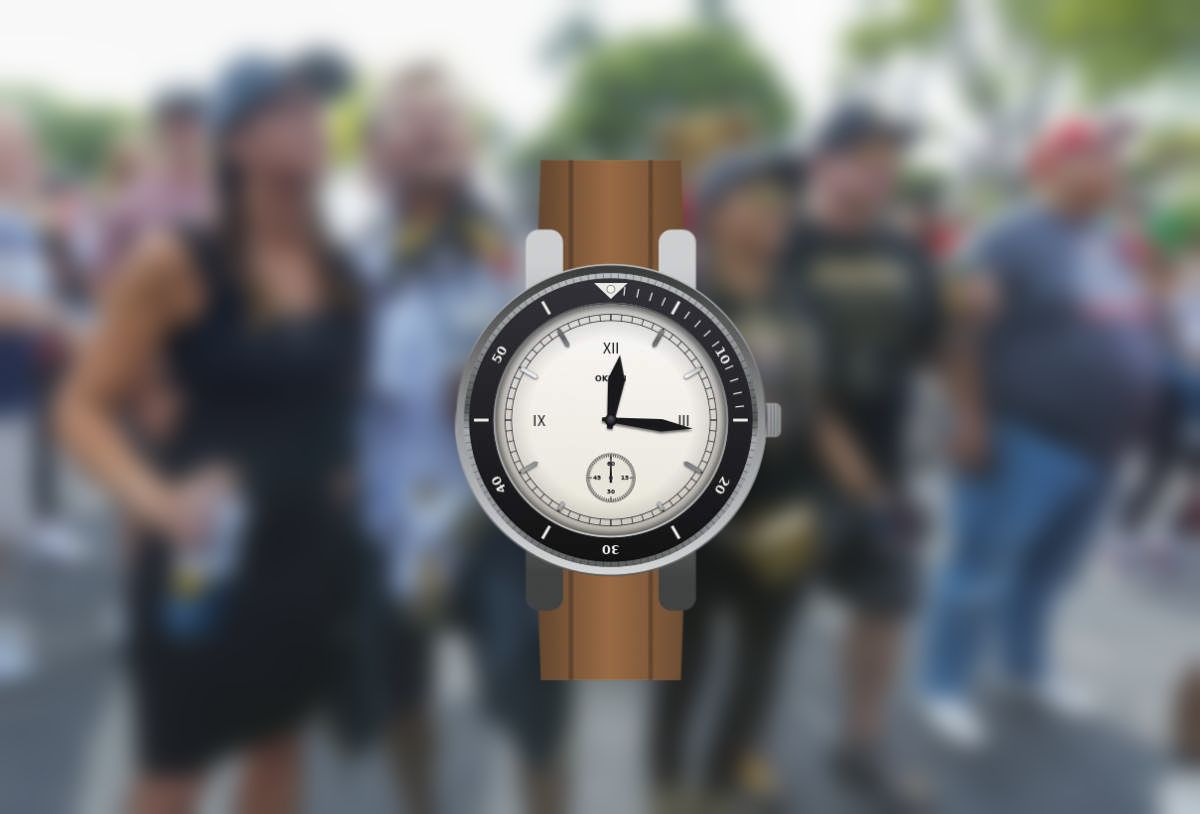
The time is 12:16
